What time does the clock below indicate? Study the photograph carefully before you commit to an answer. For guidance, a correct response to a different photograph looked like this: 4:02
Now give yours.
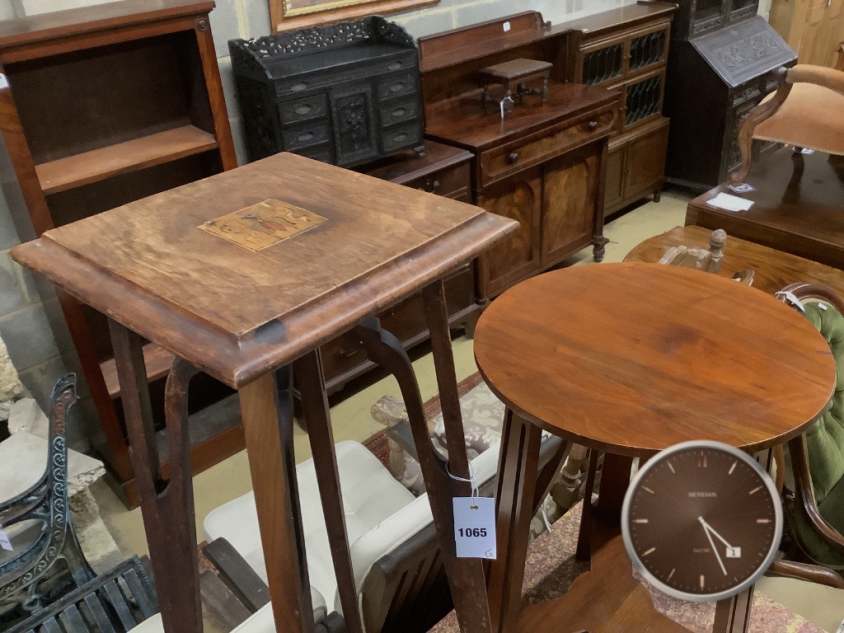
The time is 4:26
